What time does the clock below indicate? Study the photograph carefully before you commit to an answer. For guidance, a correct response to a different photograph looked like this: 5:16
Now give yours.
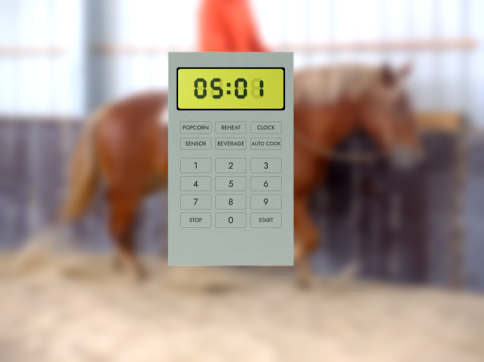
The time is 5:01
